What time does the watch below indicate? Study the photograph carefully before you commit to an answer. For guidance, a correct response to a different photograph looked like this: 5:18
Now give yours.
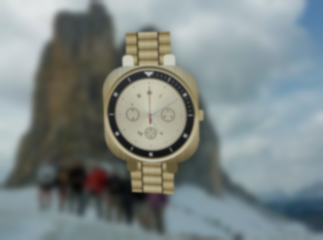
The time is 5:10
